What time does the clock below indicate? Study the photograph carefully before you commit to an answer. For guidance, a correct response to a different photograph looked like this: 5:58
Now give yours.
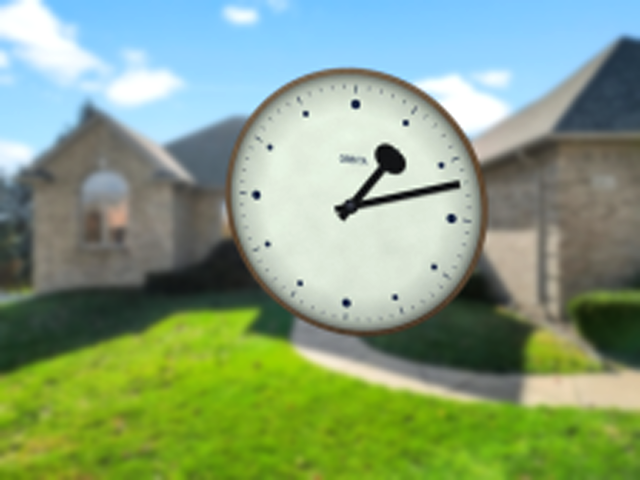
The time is 1:12
